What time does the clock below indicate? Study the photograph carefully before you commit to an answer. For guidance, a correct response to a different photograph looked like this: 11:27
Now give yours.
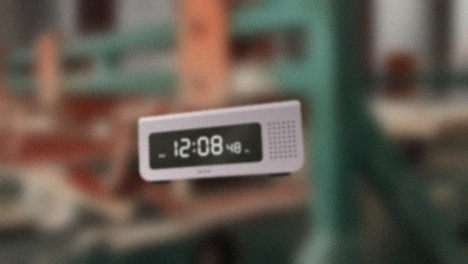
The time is 12:08
